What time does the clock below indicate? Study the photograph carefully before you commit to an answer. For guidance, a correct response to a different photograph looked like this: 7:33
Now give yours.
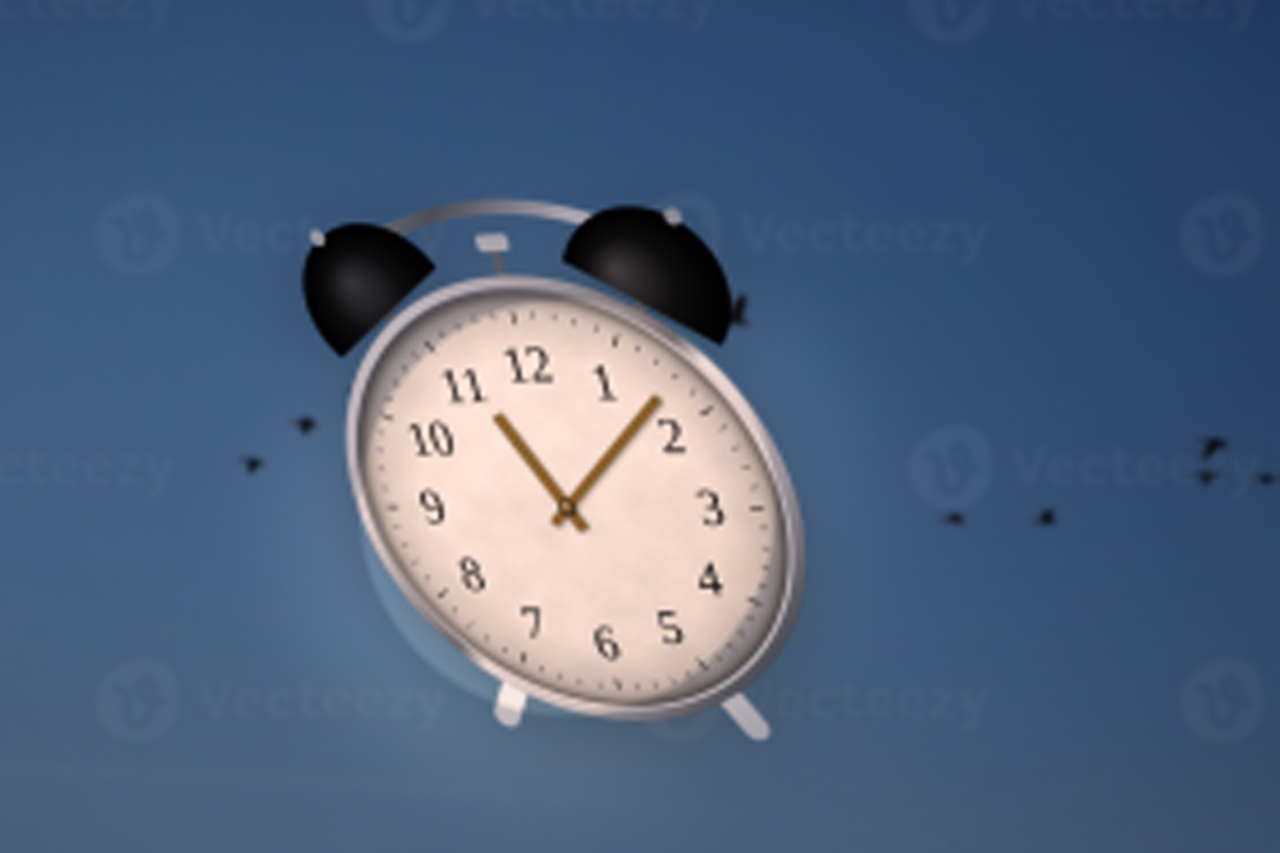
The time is 11:08
